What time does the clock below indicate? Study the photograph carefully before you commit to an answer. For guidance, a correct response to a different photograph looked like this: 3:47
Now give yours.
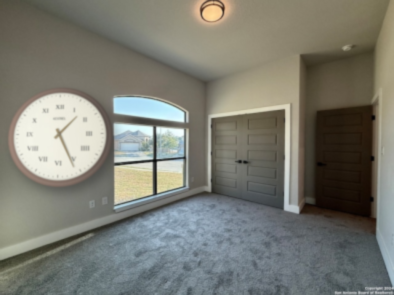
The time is 1:26
